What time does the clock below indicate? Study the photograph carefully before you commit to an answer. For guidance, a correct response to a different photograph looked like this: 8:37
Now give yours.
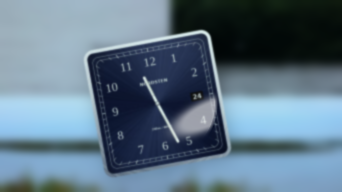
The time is 11:27
